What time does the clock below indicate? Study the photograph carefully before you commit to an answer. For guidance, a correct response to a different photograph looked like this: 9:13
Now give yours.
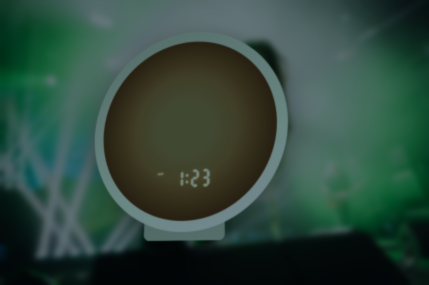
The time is 1:23
